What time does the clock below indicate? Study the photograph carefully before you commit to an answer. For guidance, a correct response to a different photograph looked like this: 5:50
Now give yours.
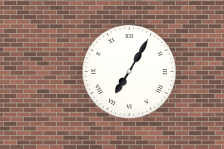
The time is 7:05
